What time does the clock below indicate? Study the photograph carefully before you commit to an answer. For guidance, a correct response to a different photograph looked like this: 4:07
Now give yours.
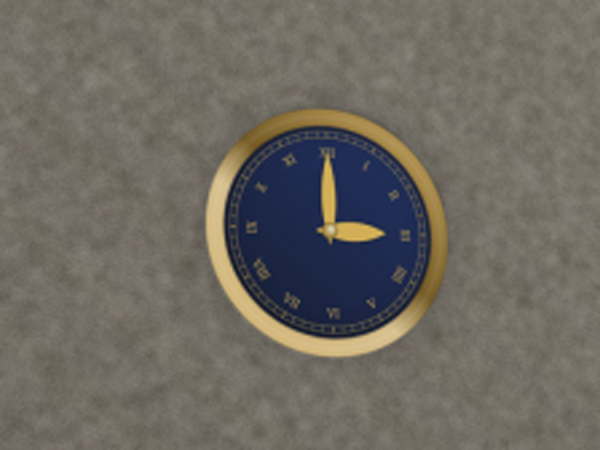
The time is 3:00
